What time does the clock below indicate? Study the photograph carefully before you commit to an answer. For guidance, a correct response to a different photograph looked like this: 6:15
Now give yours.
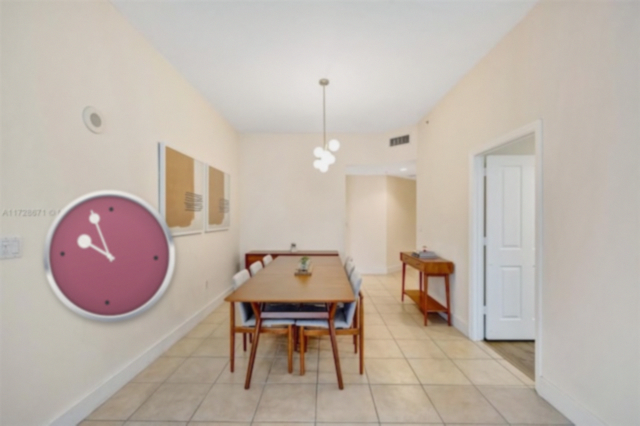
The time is 9:56
